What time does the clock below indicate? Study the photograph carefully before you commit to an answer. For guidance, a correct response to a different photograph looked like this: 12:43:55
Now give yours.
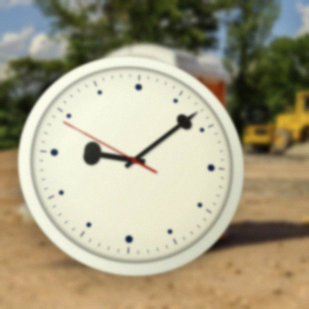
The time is 9:07:49
